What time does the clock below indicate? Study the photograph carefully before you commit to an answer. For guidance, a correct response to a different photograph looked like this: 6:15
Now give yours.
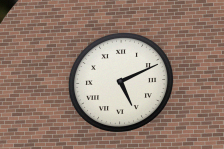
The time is 5:11
